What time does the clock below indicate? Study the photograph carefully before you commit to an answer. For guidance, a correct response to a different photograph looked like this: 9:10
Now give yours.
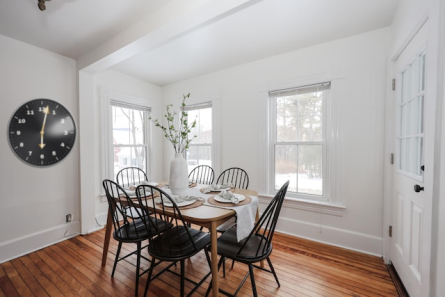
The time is 6:02
